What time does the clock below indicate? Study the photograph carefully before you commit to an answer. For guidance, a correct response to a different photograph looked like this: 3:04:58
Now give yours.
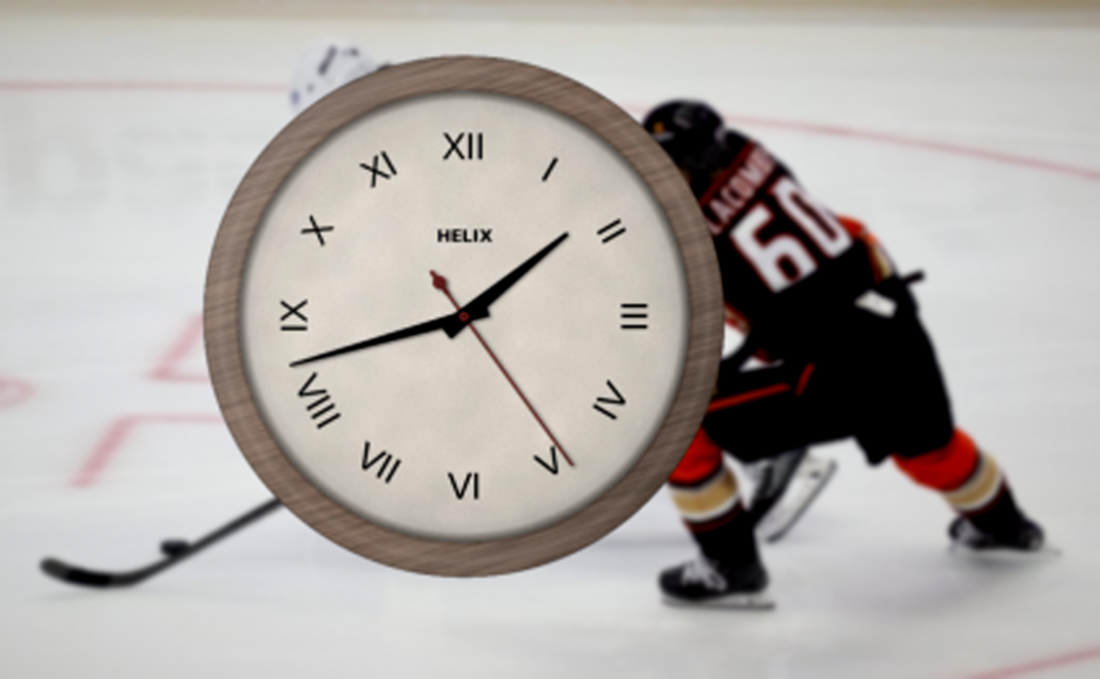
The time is 1:42:24
